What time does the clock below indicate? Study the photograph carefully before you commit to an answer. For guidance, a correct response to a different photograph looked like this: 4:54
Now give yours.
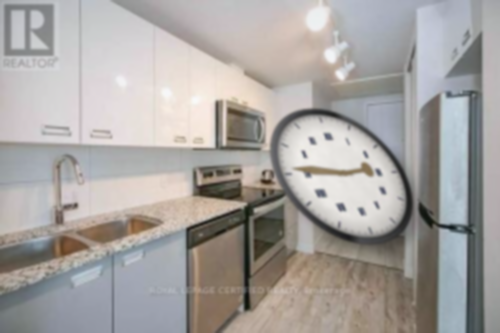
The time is 2:46
